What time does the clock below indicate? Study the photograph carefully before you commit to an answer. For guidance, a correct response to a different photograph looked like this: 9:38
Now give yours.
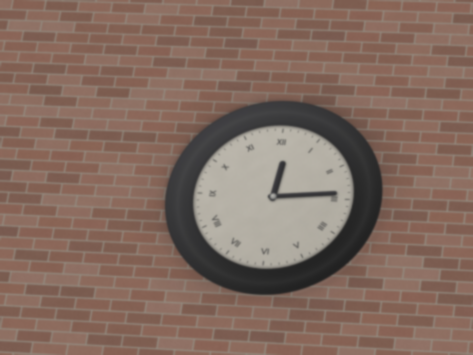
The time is 12:14
